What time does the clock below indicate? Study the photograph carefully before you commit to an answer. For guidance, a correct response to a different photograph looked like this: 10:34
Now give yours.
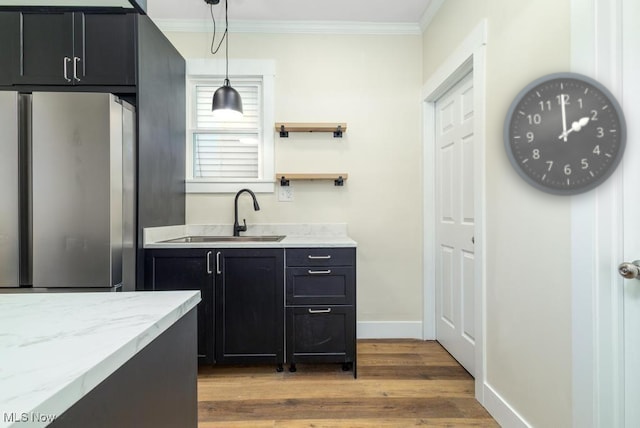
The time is 2:00
